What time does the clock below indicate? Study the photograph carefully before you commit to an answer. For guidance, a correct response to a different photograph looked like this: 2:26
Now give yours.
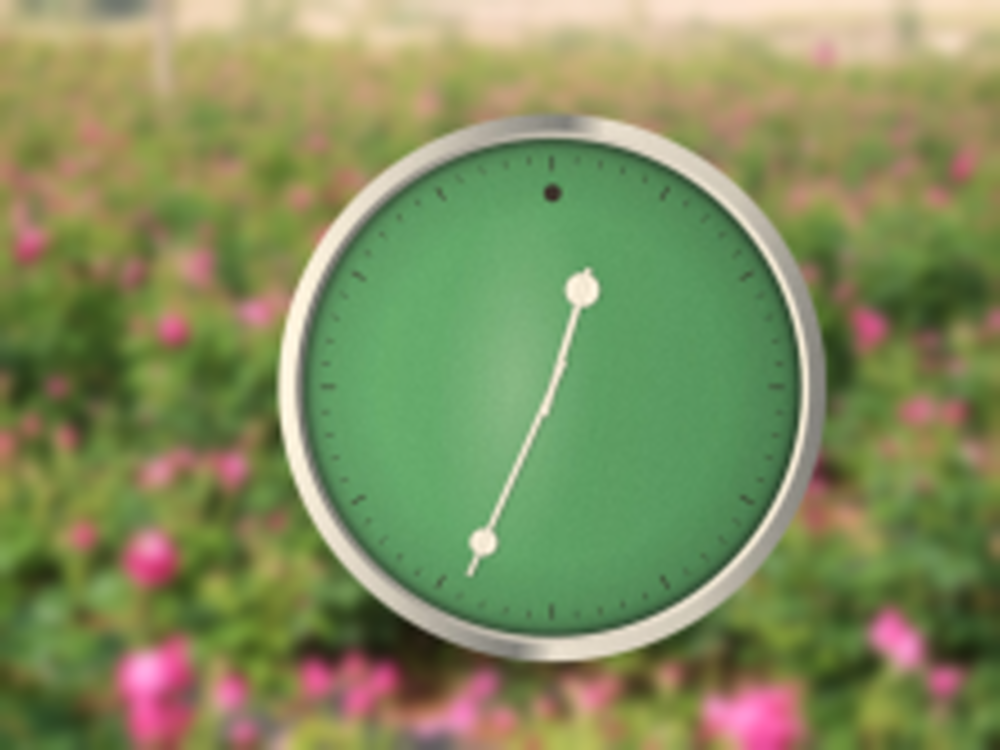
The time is 12:34
